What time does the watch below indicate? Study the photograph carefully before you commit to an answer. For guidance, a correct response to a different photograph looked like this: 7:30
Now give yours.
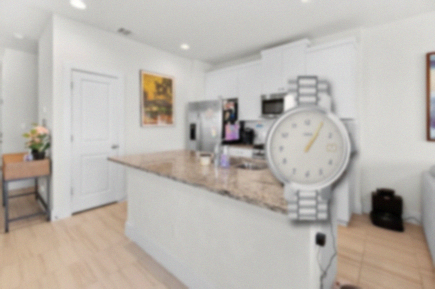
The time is 1:05
